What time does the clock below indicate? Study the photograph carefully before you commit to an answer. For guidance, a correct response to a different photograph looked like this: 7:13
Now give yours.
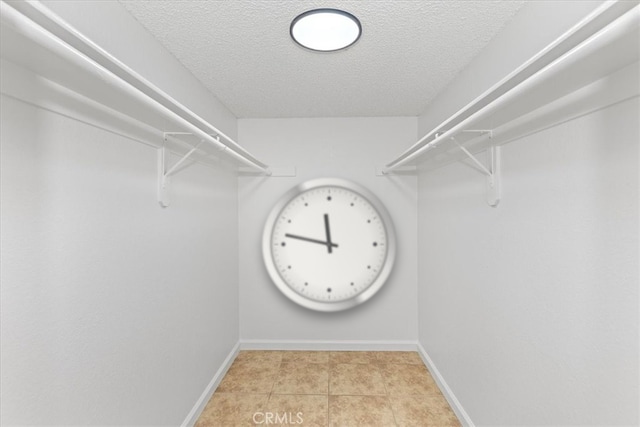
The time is 11:47
